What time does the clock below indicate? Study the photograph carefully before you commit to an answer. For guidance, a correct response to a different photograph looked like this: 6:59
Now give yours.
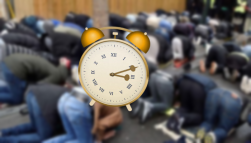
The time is 3:11
